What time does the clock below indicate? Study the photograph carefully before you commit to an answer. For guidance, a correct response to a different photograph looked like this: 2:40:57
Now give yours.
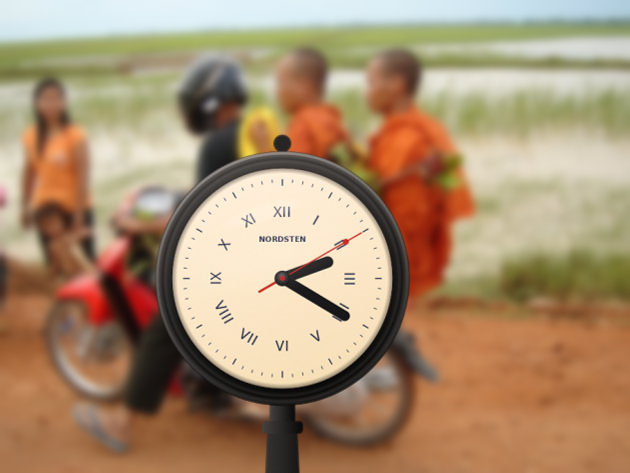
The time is 2:20:10
